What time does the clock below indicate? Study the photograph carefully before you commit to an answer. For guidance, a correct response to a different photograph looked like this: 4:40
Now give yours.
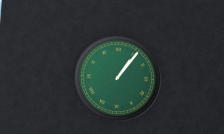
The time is 1:06
